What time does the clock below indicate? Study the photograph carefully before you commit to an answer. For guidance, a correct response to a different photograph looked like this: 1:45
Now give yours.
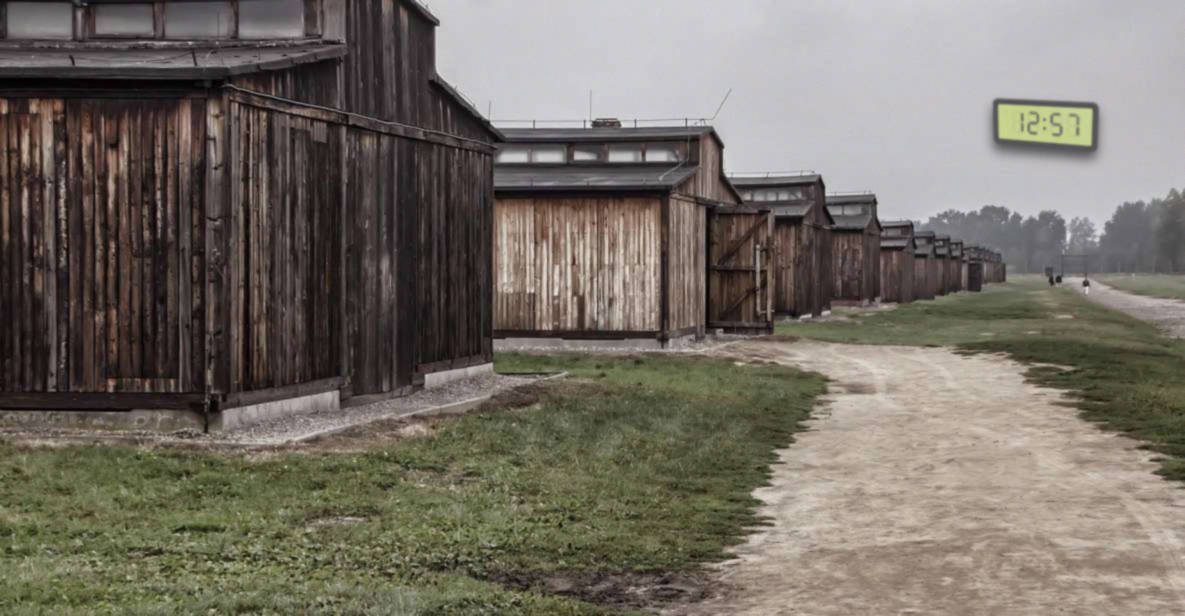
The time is 12:57
